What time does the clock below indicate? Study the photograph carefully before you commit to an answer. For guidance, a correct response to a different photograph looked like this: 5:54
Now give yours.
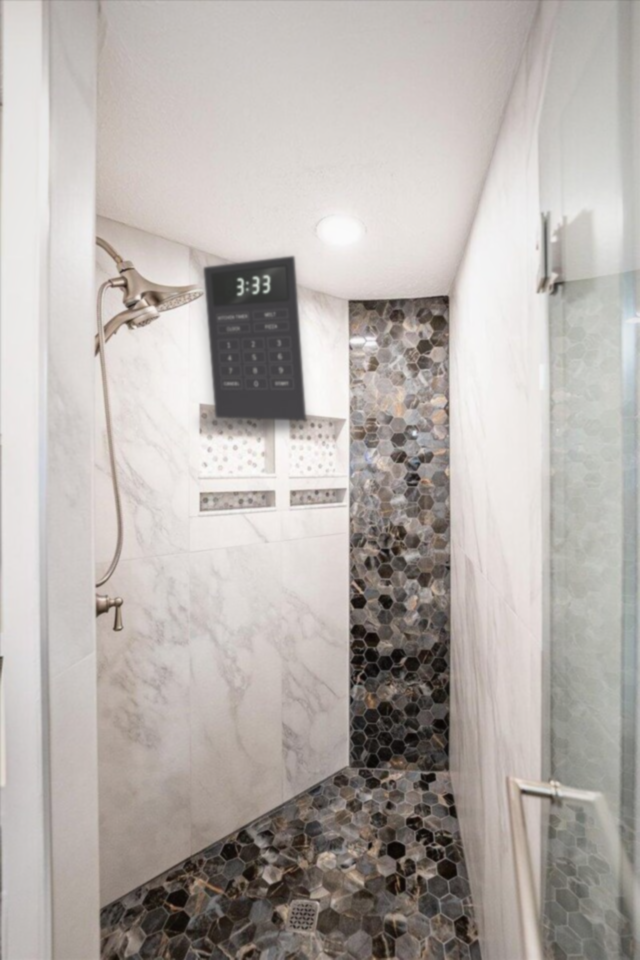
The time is 3:33
